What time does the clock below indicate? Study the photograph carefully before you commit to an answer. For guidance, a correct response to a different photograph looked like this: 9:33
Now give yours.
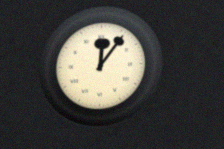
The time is 12:06
